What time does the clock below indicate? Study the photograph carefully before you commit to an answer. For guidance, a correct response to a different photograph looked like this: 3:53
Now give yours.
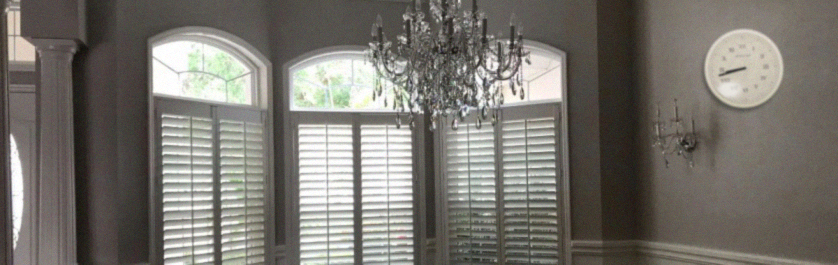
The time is 8:43
